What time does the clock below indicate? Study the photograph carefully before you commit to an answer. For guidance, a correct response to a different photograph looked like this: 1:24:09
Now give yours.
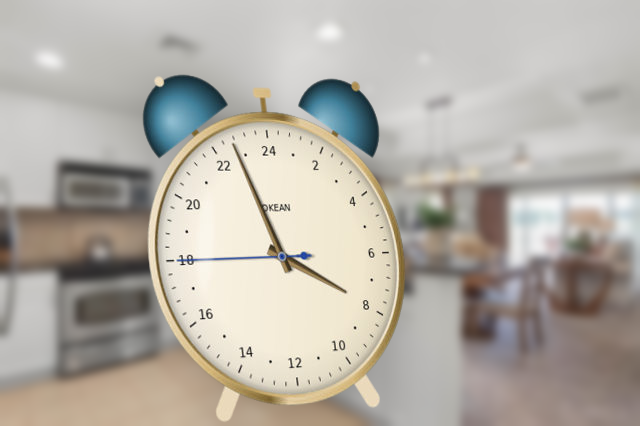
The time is 7:56:45
